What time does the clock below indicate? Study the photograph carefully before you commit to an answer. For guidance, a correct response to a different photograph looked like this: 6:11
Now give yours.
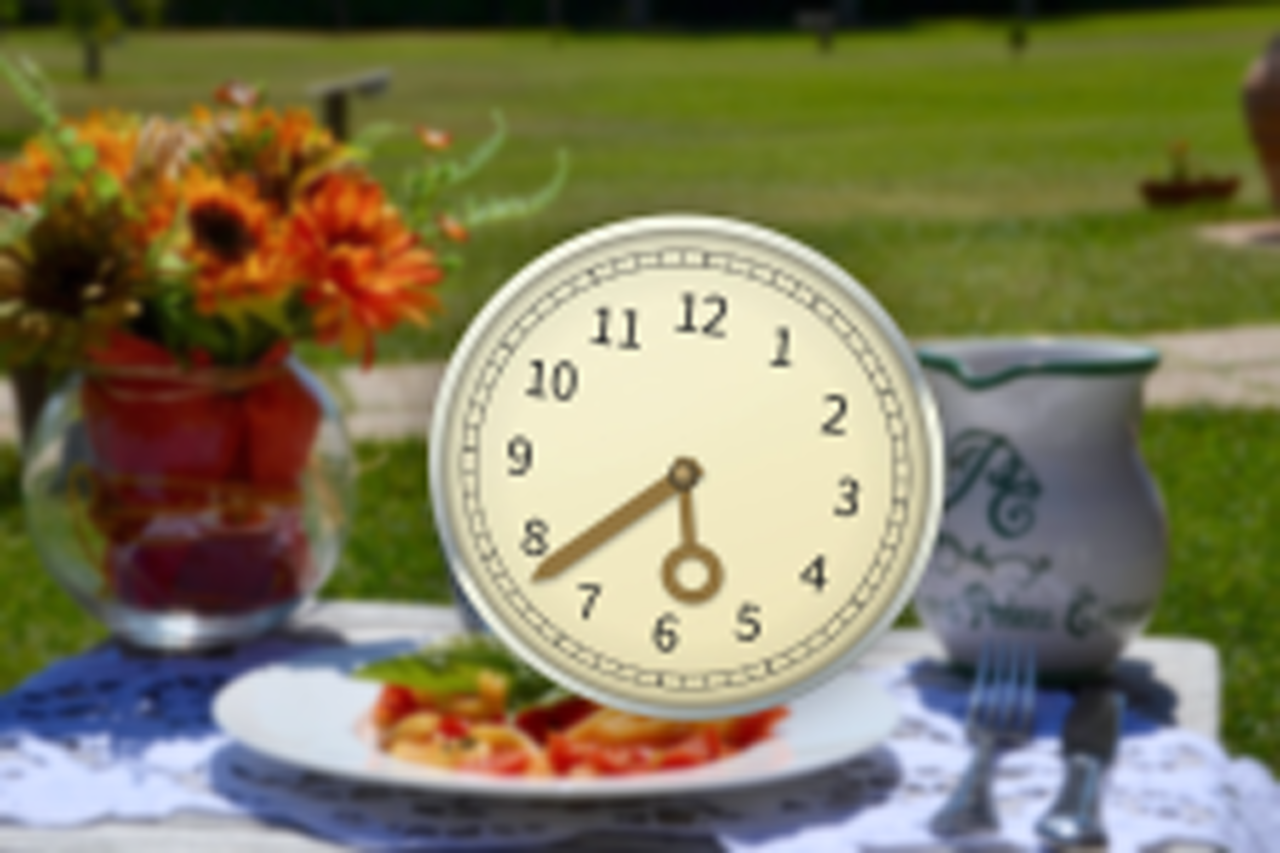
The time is 5:38
